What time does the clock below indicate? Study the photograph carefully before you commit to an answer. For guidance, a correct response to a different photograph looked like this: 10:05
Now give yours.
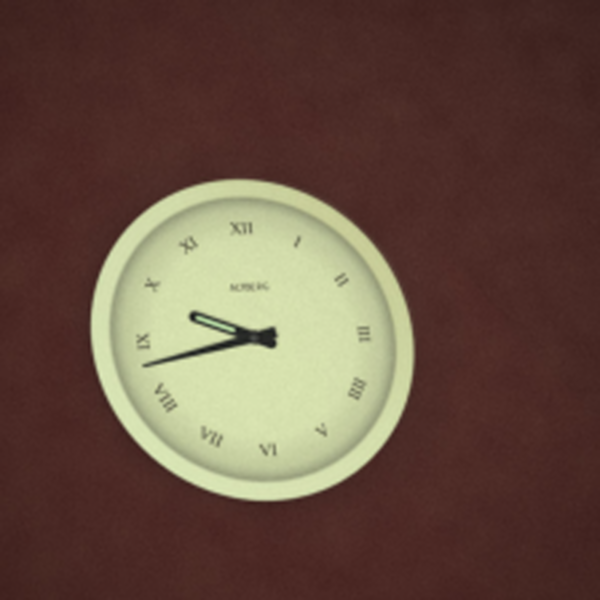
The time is 9:43
